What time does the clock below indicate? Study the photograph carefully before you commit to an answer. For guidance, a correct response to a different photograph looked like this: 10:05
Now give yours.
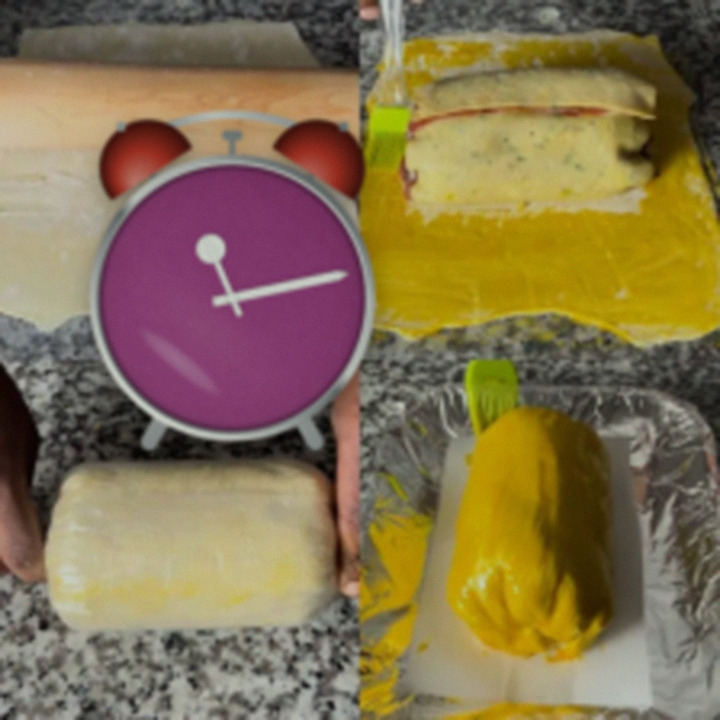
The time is 11:13
